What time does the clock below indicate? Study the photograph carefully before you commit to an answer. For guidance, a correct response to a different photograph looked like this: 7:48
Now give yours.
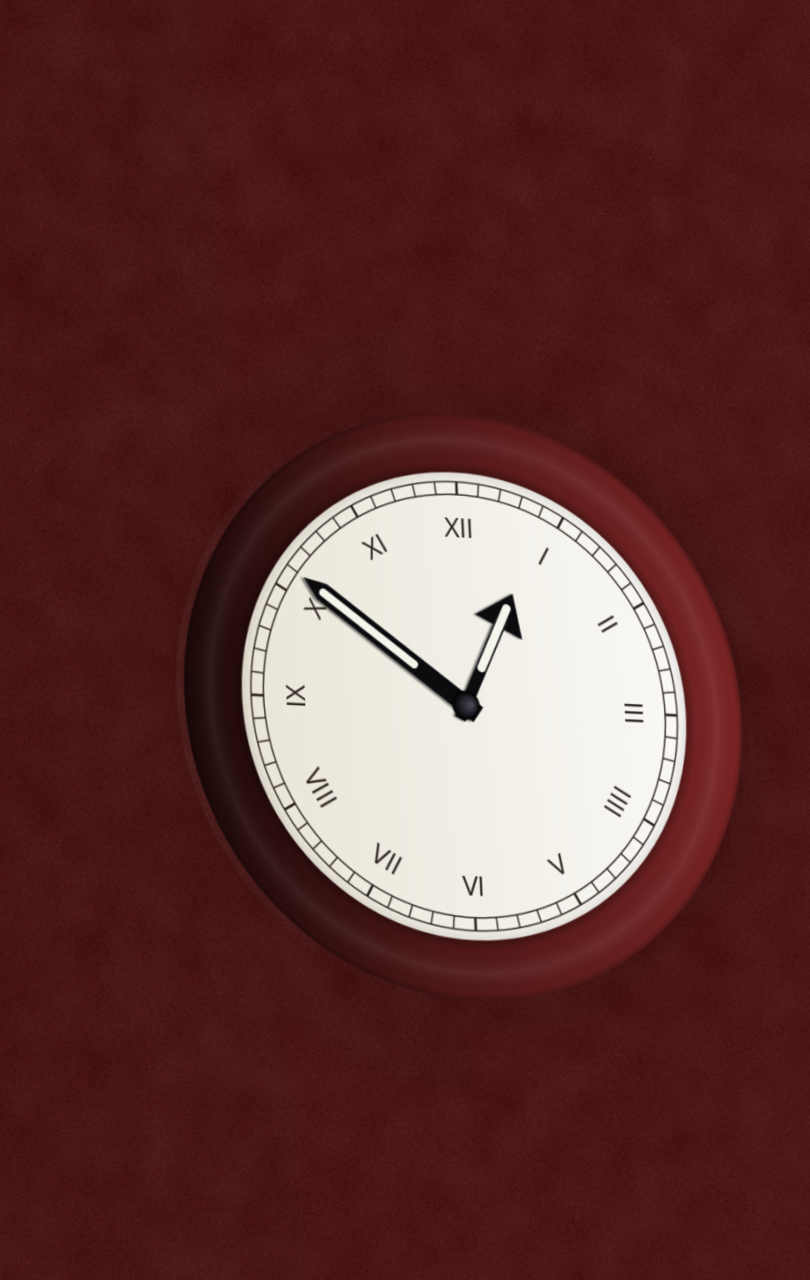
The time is 12:51
